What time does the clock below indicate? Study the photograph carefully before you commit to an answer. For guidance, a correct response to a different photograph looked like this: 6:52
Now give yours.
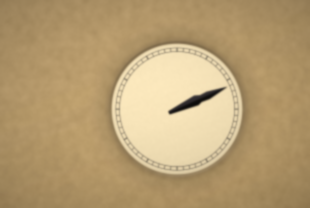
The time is 2:11
